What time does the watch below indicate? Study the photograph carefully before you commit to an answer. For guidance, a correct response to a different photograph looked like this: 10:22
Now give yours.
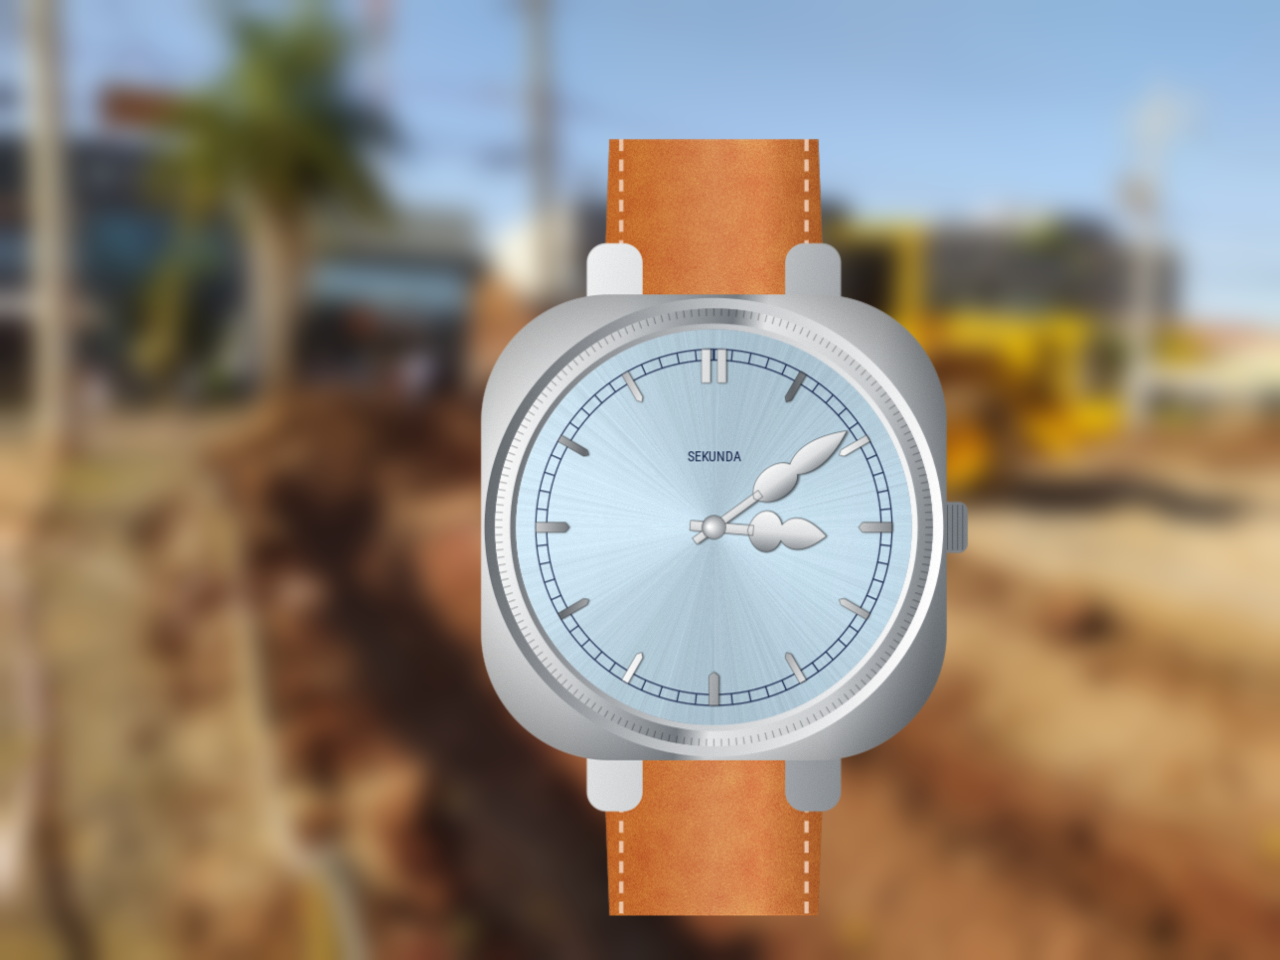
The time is 3:09
